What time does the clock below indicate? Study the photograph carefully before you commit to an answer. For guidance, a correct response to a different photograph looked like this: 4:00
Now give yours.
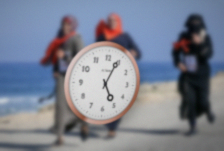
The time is 5:04
